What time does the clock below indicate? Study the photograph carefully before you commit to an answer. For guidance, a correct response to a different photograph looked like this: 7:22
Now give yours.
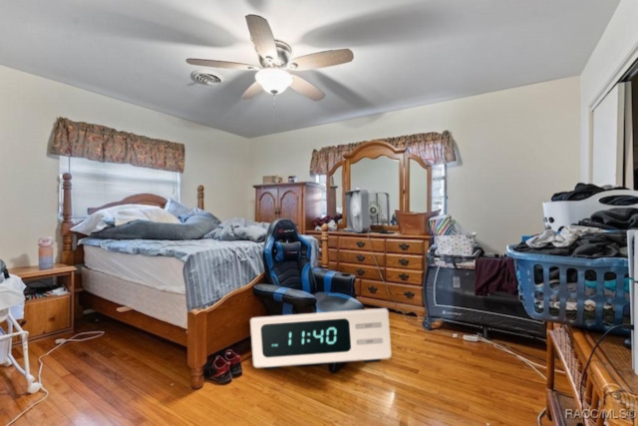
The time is 11:40
